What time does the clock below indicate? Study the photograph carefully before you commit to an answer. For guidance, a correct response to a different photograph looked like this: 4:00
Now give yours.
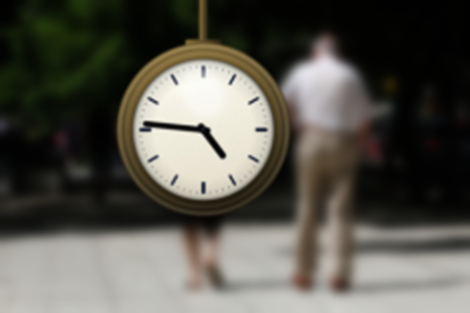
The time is 4:46
